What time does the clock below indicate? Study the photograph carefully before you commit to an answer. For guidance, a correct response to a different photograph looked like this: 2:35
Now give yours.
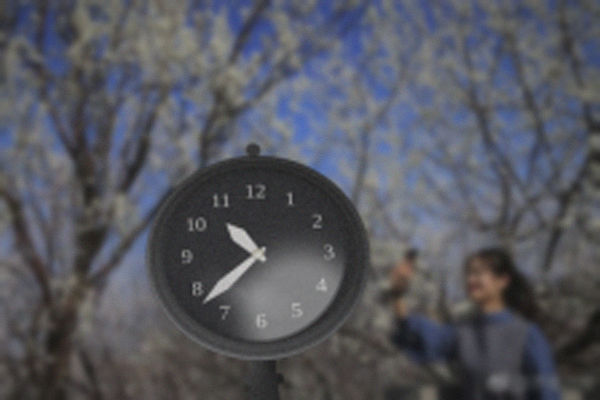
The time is 10:38
